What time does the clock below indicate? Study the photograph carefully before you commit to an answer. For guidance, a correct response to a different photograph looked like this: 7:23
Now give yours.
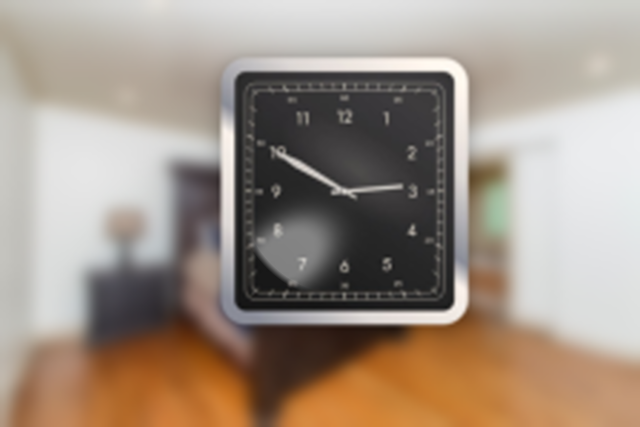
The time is 2:50
